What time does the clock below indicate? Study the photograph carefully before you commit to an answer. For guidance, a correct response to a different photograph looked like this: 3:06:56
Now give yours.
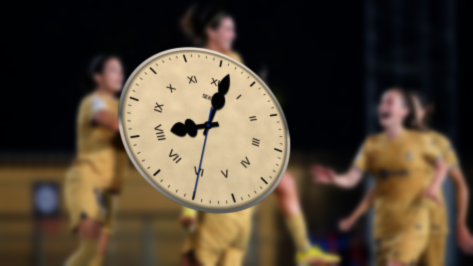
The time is 8:01:30
